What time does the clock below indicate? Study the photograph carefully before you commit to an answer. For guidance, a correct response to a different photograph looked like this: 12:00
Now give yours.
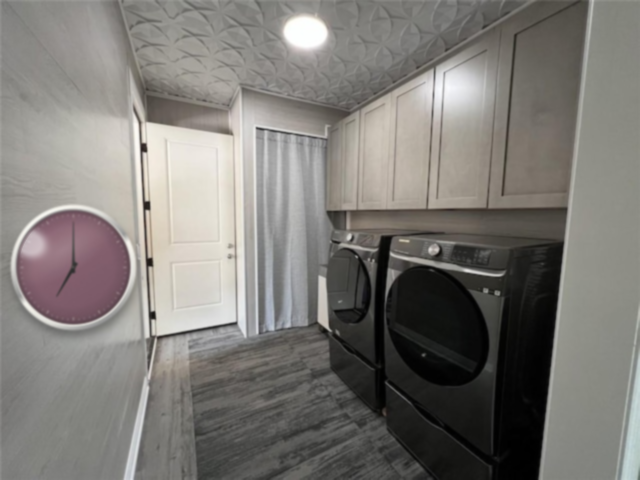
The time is 7:00
